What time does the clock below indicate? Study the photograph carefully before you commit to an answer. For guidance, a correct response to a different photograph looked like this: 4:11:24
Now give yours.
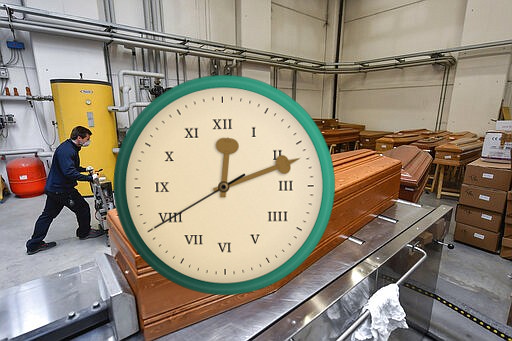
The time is 12:11:40
